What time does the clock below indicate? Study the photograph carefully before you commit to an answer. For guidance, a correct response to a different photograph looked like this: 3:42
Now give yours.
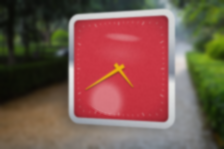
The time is 4:40
